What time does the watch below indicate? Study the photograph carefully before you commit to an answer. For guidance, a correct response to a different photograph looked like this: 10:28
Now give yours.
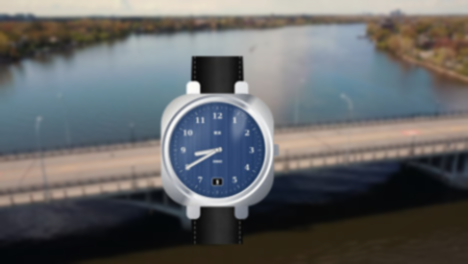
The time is 8:40
